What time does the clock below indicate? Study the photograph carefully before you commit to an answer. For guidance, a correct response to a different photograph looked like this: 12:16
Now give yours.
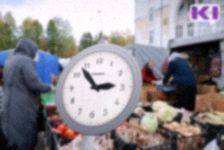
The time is 2:53
